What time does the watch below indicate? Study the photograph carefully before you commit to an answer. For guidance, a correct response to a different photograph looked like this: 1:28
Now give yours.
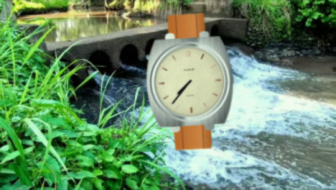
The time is 7:37
